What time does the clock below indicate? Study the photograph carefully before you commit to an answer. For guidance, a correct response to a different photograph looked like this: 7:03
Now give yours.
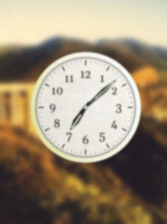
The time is 7:08
